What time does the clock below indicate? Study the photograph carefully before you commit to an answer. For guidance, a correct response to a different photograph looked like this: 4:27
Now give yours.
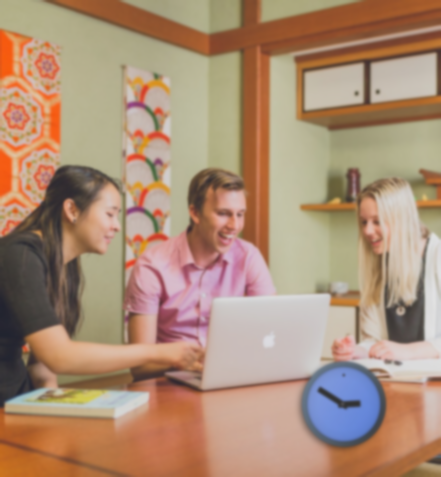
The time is 2:50
